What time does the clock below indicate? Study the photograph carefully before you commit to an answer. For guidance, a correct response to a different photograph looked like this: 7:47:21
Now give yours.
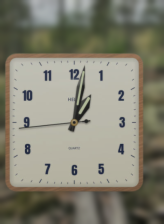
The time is 1:01:44
